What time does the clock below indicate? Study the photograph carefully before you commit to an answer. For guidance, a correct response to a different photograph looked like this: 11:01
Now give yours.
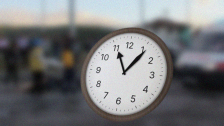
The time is 11:06
